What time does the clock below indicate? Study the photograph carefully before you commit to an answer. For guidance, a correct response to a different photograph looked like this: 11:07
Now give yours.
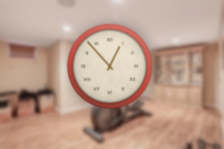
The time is 12:53
